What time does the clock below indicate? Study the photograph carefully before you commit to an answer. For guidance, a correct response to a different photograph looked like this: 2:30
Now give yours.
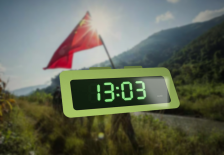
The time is 13:03
